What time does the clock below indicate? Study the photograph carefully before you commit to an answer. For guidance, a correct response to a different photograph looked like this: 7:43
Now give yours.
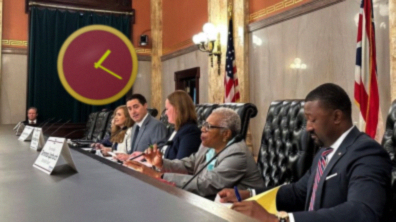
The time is 1:20
